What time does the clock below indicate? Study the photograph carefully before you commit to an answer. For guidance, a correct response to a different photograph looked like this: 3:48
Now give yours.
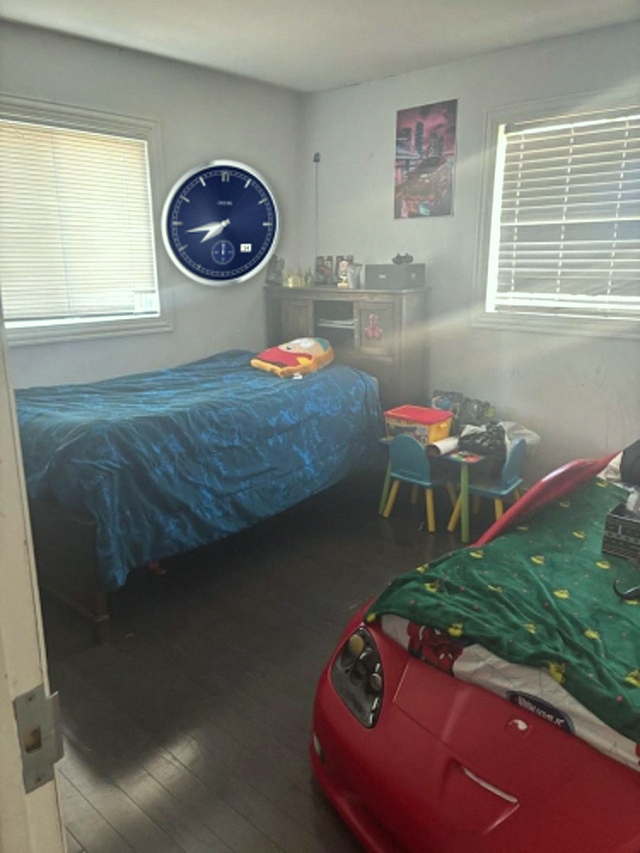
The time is 7:43
